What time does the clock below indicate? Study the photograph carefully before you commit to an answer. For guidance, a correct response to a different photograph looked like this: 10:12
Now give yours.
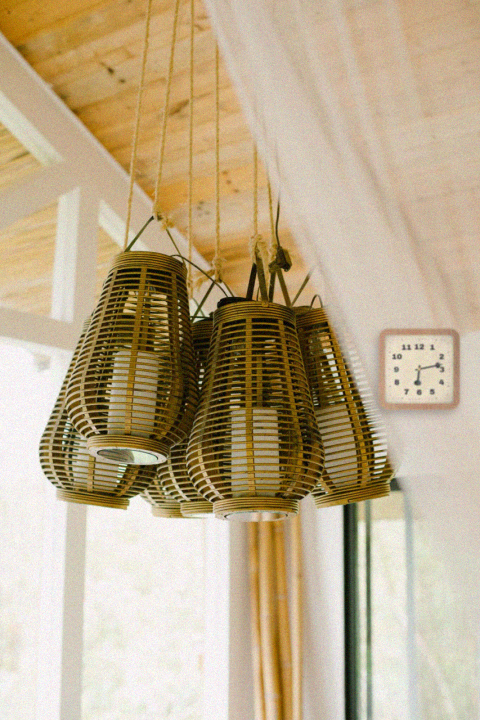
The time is 6:13
